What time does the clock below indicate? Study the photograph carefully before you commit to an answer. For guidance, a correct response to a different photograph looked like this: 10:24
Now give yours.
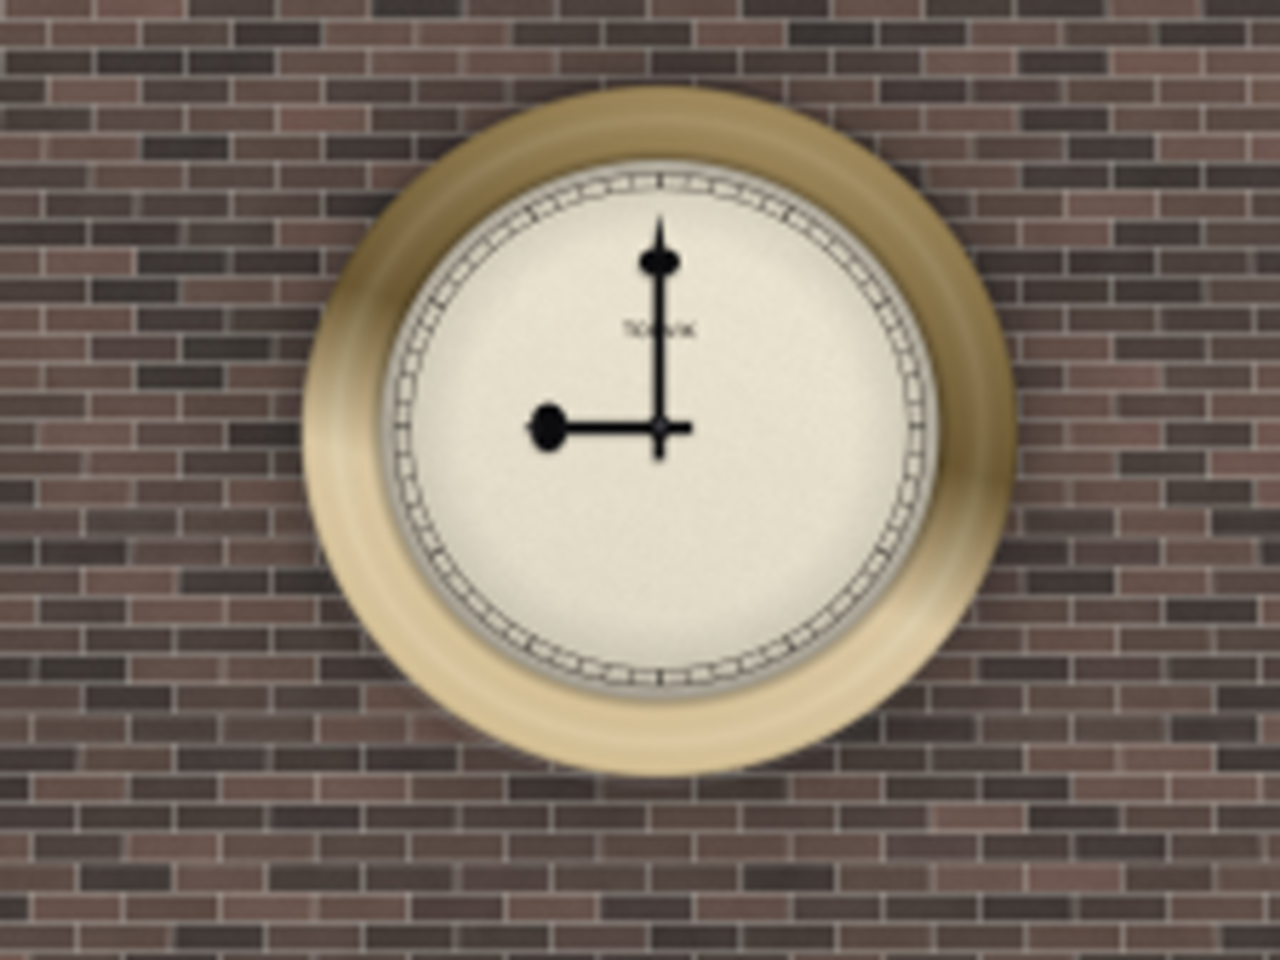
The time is 9:00
